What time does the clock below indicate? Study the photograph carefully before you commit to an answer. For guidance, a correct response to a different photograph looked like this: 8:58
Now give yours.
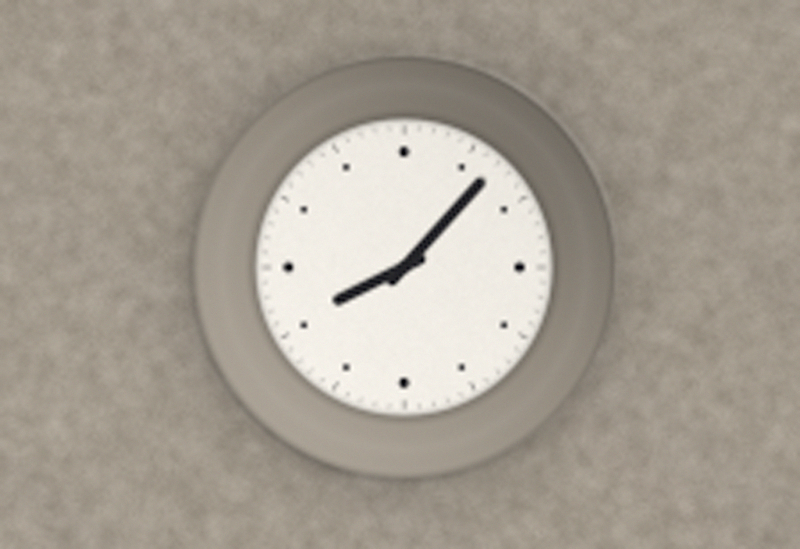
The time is 8:07
